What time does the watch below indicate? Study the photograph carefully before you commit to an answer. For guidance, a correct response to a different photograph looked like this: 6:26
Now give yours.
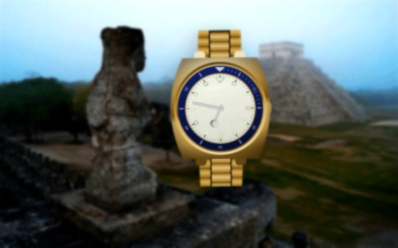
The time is 6:47
